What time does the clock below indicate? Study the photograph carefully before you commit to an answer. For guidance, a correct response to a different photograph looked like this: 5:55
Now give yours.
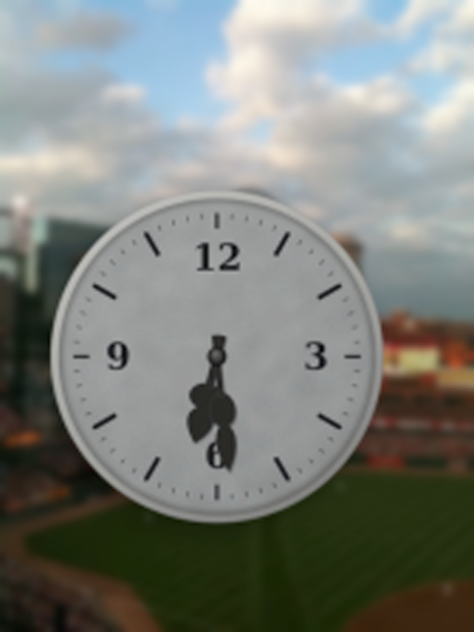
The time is 6:29
